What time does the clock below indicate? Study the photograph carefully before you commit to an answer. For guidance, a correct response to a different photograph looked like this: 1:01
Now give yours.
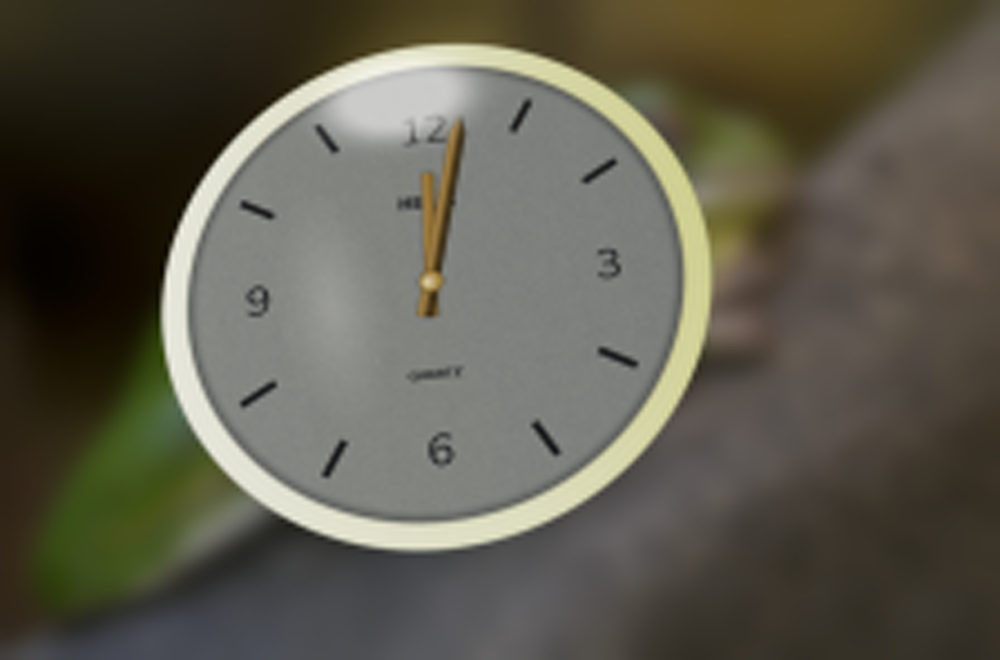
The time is 12:02
